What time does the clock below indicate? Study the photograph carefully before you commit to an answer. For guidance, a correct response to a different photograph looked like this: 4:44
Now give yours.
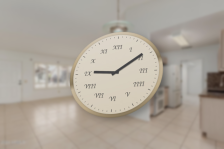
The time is 9:09
